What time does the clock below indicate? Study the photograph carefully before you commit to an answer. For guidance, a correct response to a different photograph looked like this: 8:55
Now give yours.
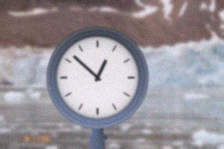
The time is 12:52
